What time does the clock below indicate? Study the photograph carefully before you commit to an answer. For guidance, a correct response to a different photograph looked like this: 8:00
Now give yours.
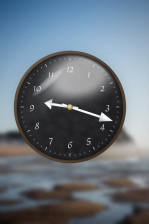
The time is 9:18
